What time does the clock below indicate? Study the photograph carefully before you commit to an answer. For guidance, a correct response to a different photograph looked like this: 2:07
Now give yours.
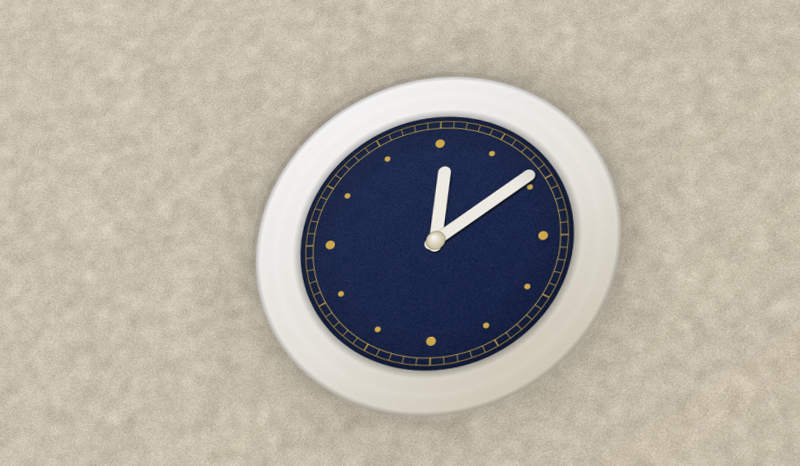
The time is 12:09
